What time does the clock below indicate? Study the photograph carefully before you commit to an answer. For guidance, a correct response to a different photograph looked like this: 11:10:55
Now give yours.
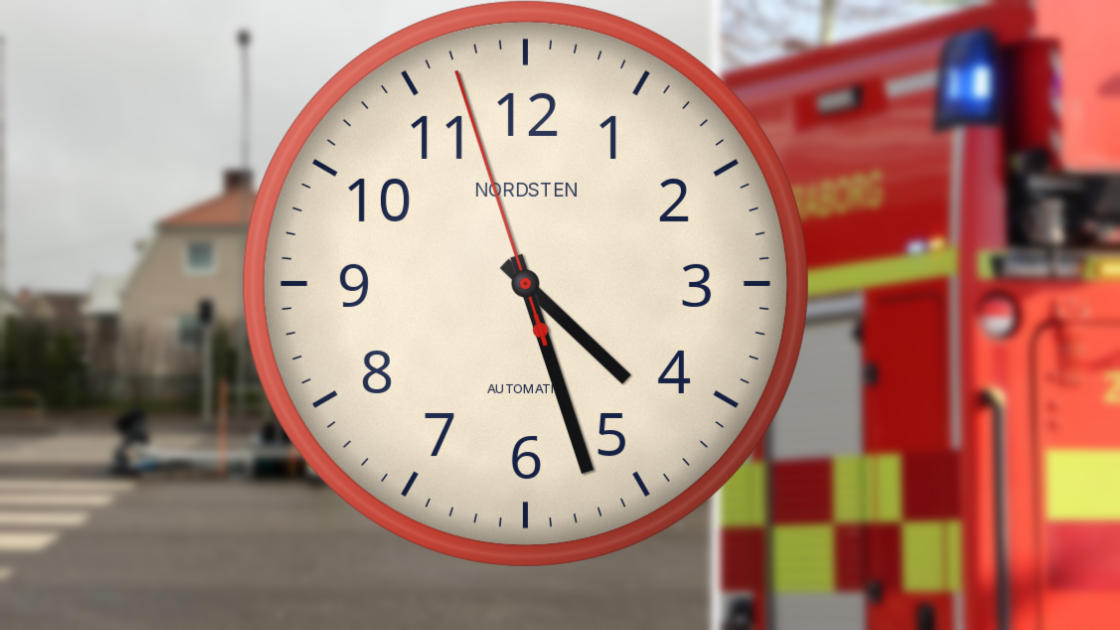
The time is 4:26:57
